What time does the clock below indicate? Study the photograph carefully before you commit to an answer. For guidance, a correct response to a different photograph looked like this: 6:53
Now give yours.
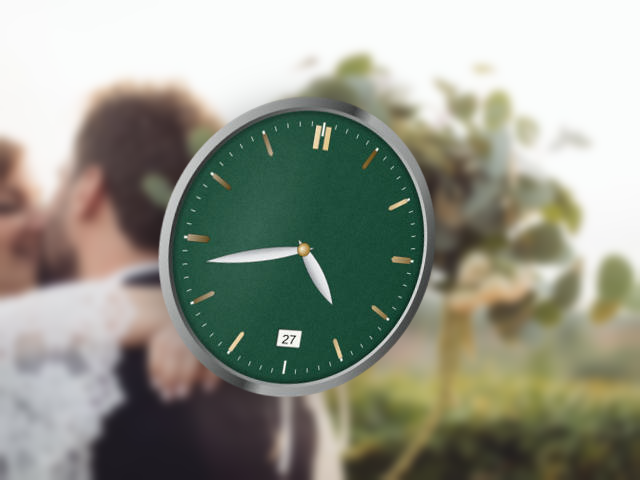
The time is 4:43
